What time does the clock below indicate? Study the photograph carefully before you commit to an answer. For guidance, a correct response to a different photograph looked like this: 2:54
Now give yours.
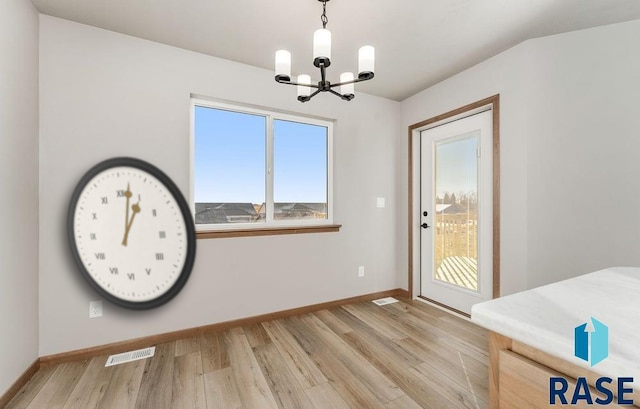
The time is 1:02
